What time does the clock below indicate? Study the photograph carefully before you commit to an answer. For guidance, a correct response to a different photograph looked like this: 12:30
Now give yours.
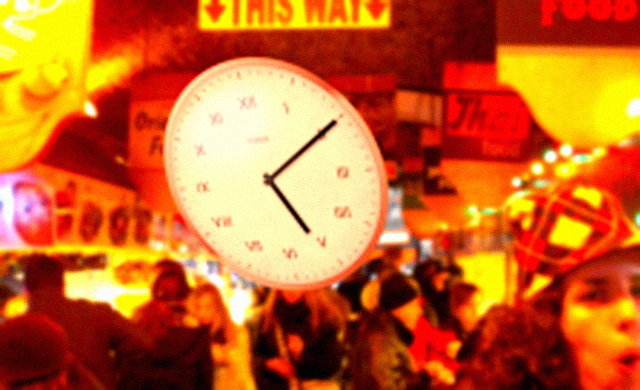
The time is 5:10
